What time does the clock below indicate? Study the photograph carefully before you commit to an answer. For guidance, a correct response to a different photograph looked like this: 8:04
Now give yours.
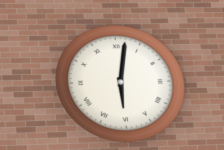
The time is 6:02
